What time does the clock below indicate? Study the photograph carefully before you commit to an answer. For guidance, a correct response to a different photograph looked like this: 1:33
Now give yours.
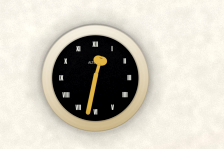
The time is 12:32
